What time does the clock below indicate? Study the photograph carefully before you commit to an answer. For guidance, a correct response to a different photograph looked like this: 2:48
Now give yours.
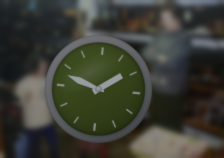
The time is 1:48
